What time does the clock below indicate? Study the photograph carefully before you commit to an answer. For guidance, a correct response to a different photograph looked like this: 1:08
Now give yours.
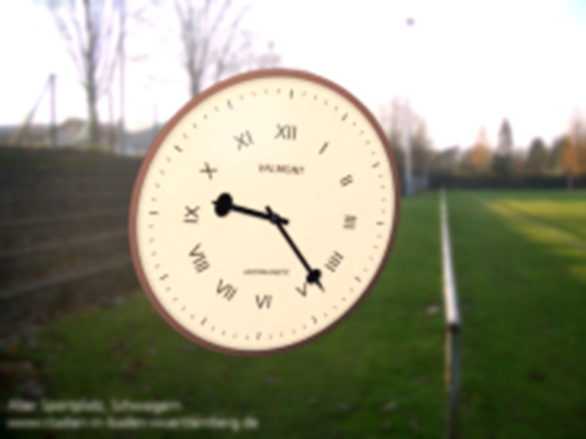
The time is 9:23
